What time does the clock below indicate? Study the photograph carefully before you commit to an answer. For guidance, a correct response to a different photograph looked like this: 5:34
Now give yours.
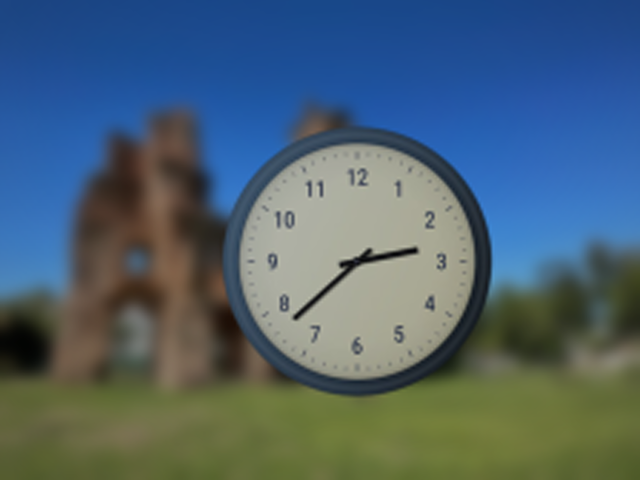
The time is 2:38
